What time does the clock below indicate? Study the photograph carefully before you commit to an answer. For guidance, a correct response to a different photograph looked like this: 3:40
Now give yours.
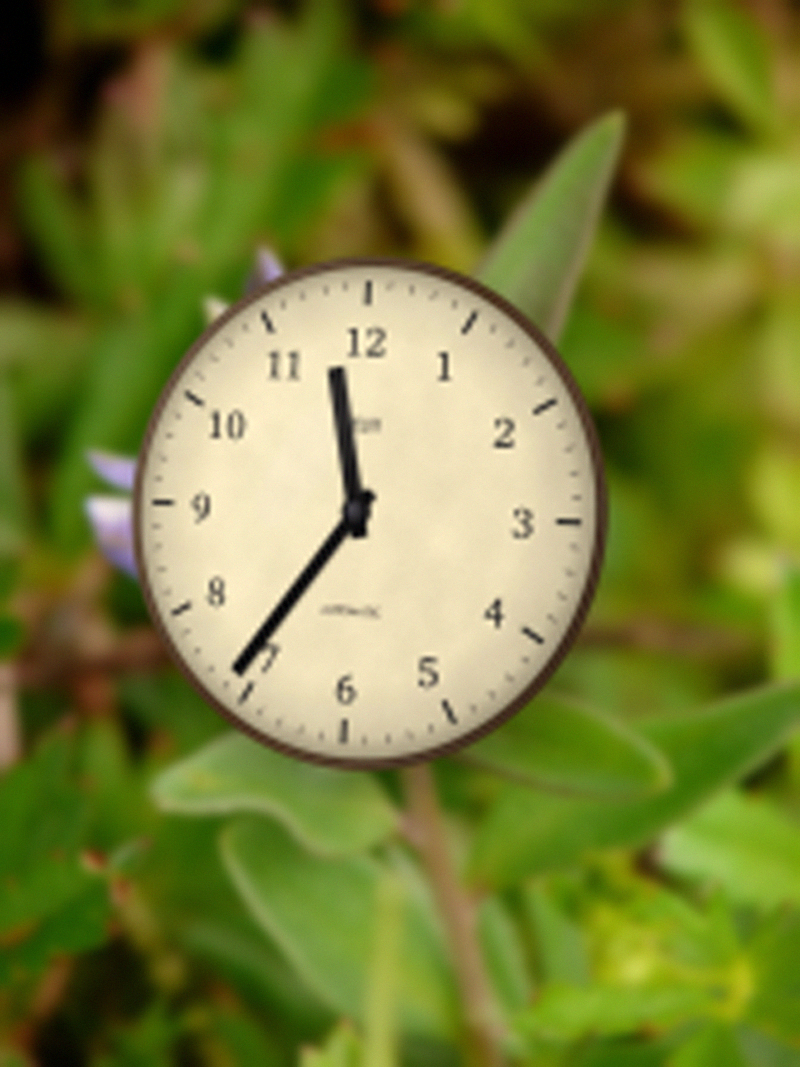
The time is 11:36
